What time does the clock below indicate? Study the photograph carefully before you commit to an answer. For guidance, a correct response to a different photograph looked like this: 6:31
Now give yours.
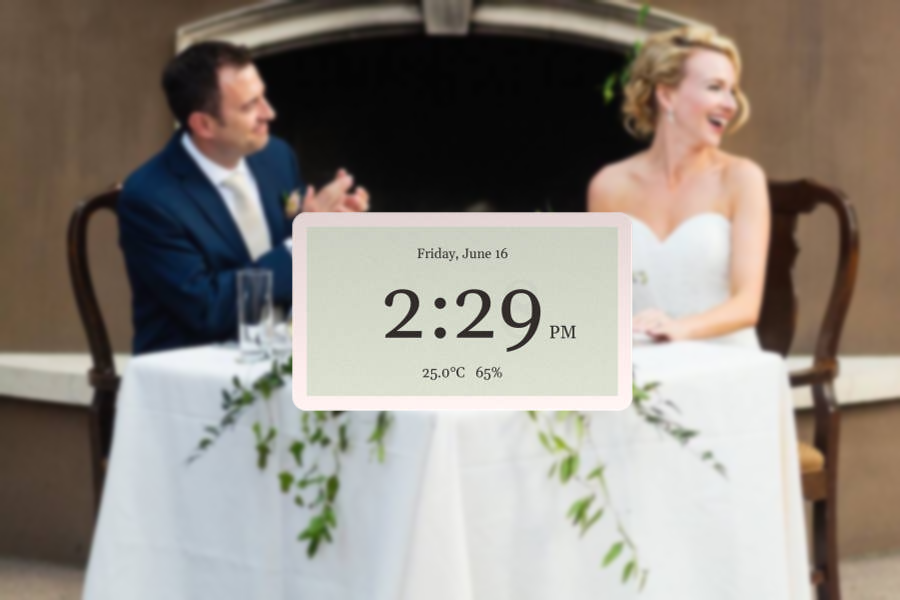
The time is 2:29
